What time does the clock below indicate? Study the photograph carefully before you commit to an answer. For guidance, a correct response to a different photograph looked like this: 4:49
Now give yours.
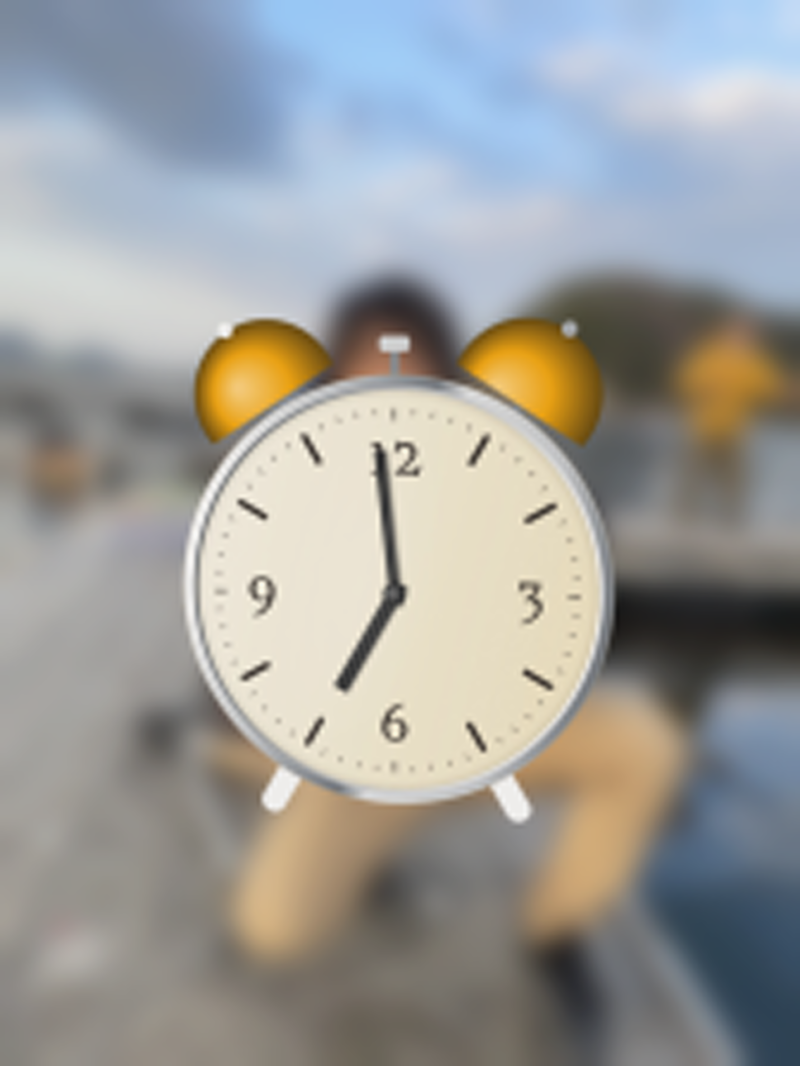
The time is 6:59
